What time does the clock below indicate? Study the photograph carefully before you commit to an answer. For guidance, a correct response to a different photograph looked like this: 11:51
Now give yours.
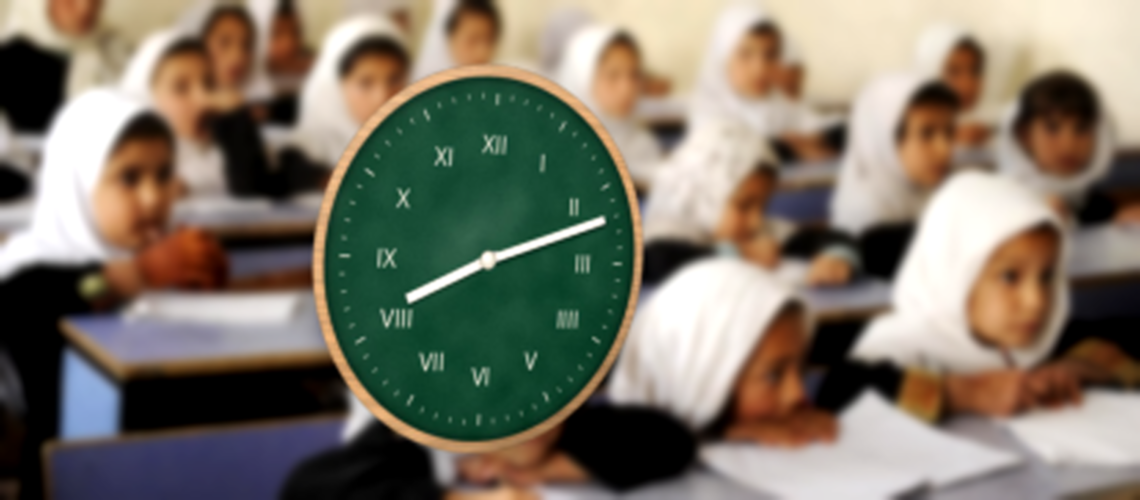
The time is 8:12
